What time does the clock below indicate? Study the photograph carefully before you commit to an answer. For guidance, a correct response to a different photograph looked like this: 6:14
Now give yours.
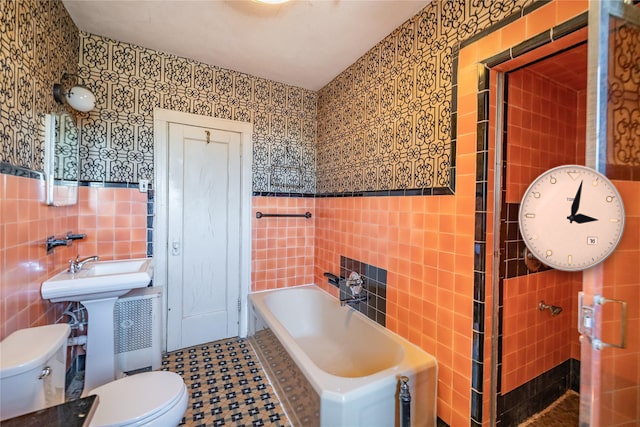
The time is 3:02
